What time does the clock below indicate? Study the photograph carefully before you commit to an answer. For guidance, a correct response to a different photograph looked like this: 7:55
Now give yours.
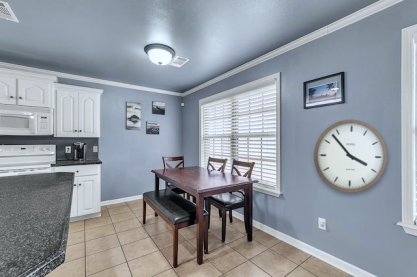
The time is 3:53
